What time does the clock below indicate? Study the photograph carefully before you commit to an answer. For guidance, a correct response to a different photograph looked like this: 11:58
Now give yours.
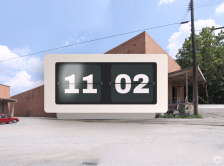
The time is 11:02
